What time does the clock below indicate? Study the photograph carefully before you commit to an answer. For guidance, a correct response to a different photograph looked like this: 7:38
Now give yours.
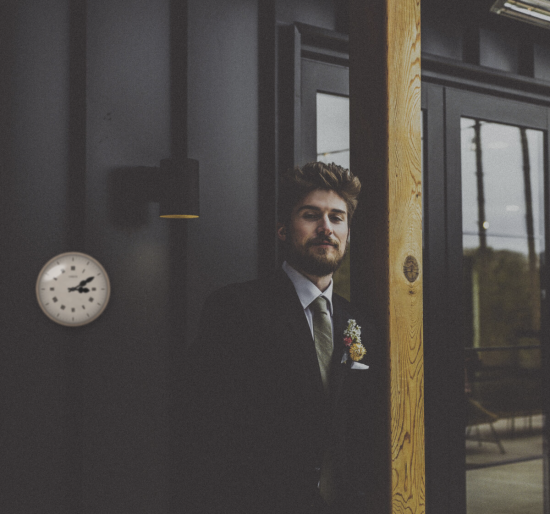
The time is 3:10
